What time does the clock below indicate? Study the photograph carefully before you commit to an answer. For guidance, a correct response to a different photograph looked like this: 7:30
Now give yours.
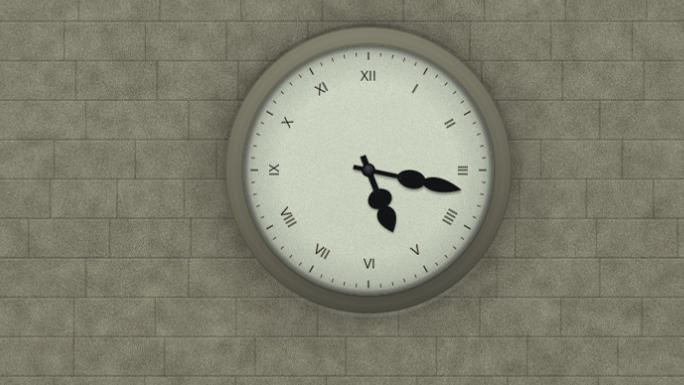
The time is 5:17
